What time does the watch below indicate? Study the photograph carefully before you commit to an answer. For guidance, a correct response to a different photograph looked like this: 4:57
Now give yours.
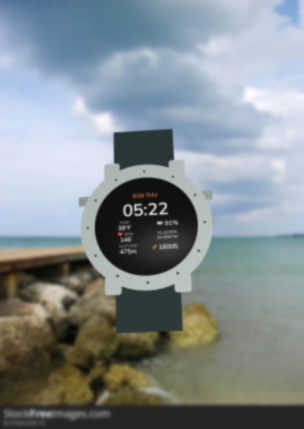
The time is 5:22
